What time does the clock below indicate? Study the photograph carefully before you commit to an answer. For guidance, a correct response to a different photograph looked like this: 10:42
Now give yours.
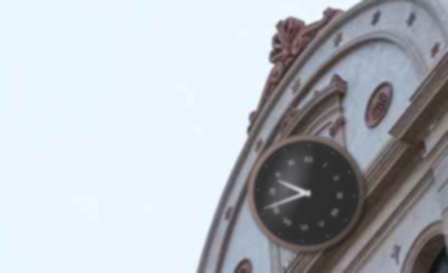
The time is 9:41
